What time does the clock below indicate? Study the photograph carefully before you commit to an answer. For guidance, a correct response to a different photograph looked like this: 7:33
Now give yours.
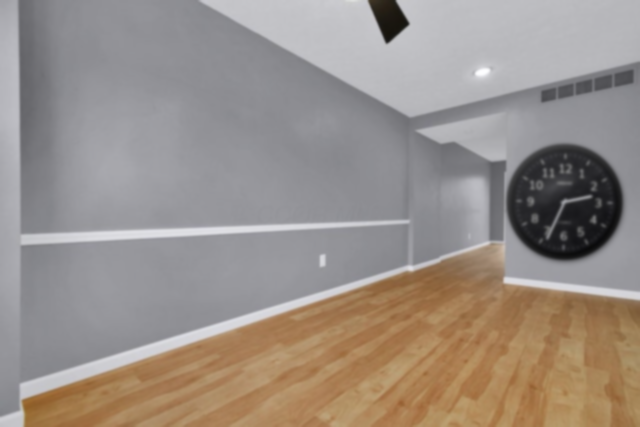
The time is 2:34
